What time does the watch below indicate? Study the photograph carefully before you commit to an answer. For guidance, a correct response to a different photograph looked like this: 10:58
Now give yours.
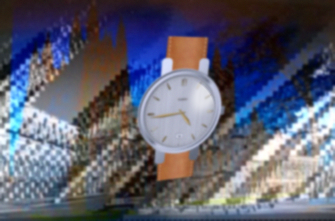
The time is 4:44
